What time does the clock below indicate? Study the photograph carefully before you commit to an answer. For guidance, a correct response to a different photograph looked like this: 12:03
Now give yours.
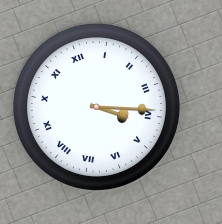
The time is 4:19
